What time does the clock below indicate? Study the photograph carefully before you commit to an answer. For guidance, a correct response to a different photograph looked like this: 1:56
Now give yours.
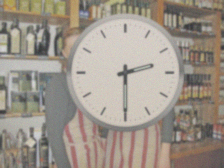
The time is 2:30
